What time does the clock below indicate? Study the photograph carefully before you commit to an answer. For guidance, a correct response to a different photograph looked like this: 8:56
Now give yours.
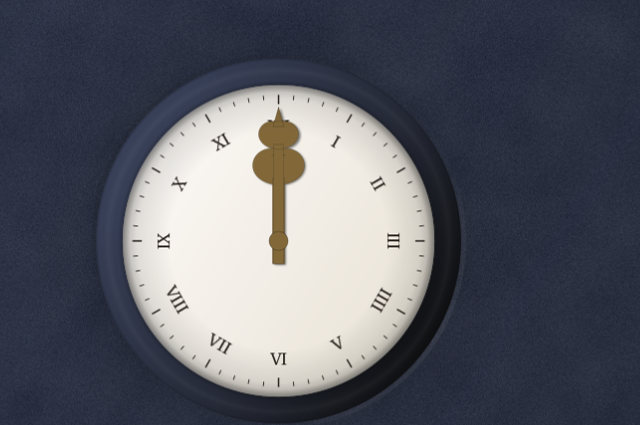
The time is 12:00
